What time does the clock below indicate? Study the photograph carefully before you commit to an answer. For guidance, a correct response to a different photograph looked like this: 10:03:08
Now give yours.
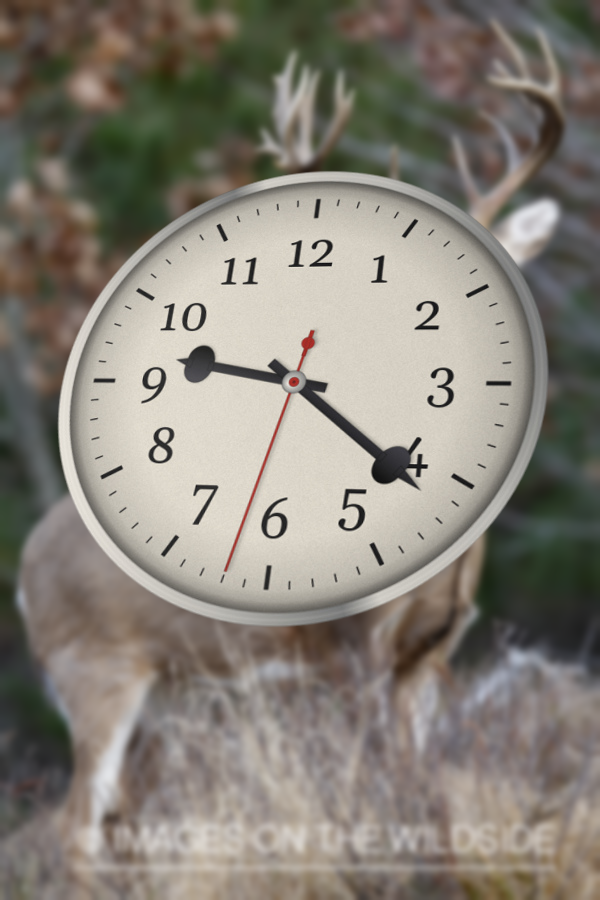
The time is 9:21:32
